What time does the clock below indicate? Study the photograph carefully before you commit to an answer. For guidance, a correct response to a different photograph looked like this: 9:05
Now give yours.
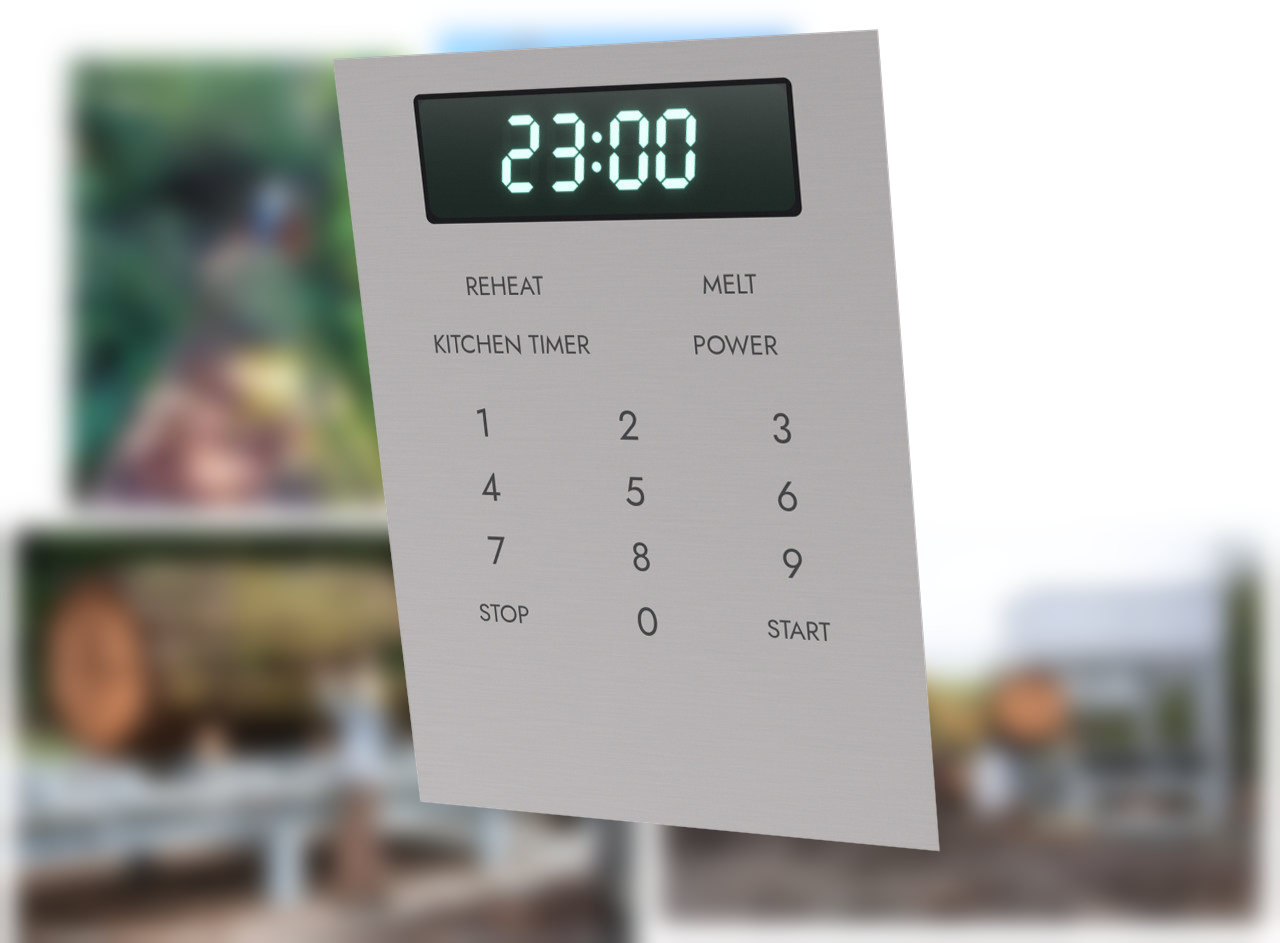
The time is 23:00
